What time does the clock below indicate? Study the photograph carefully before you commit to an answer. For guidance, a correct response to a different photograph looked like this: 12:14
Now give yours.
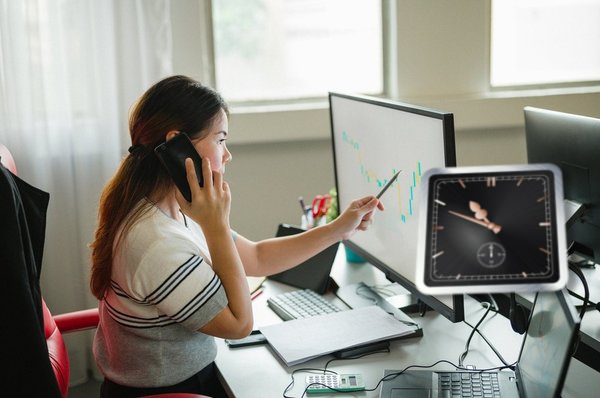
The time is 10:49
